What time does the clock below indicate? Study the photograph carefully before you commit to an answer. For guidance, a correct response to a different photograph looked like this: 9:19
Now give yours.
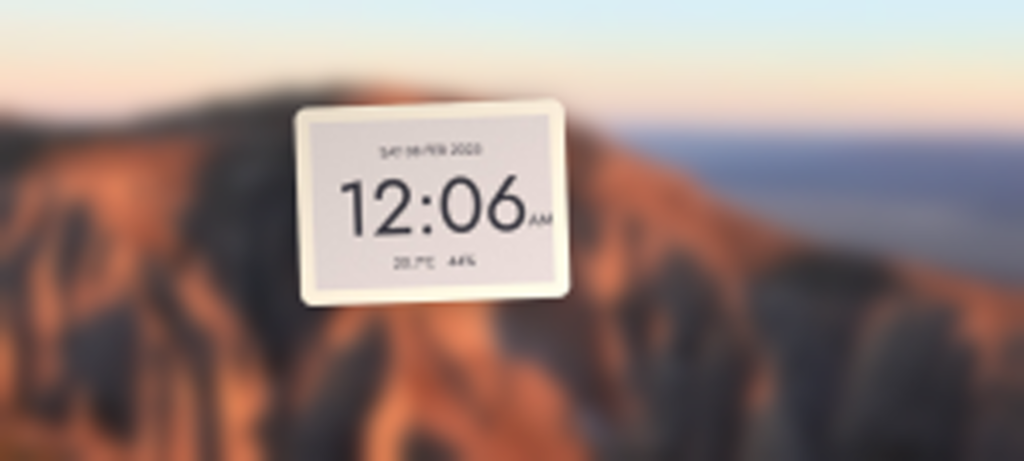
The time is 12:06
